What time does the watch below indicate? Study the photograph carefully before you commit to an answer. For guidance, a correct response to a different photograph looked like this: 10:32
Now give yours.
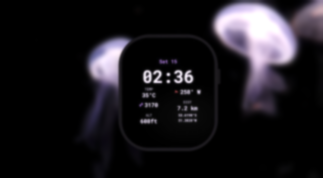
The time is 2:36
